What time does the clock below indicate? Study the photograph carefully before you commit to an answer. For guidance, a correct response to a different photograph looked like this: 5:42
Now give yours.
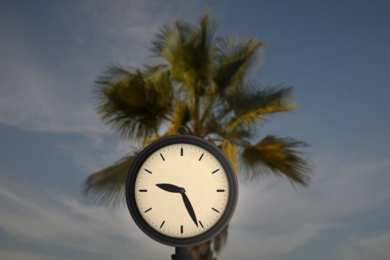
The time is 9:26
